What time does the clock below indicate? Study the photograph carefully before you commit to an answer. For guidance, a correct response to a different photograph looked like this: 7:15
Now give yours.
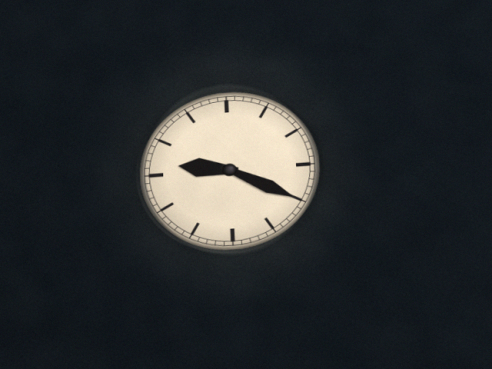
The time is 9:20
